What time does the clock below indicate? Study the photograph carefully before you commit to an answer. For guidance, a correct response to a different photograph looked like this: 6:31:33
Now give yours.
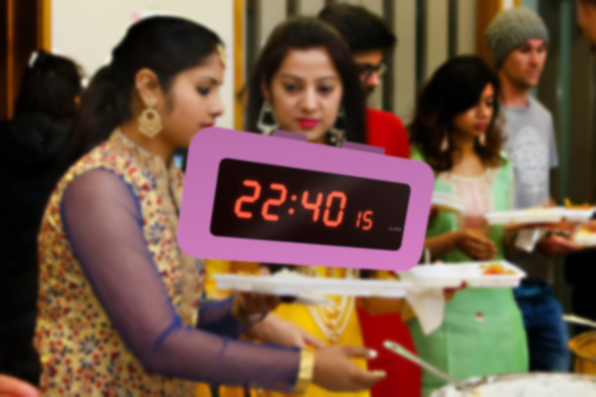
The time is 22:40:15
